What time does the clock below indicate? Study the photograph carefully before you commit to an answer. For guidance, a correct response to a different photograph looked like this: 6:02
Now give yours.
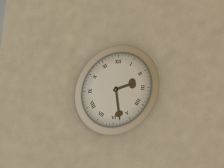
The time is 2:28
